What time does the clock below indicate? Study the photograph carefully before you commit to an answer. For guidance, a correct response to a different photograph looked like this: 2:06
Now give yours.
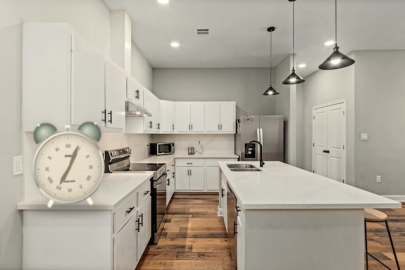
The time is 7:04
